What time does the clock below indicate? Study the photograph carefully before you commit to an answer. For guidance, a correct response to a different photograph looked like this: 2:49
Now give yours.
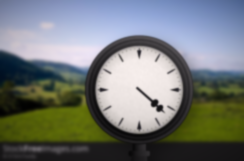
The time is 4:22
